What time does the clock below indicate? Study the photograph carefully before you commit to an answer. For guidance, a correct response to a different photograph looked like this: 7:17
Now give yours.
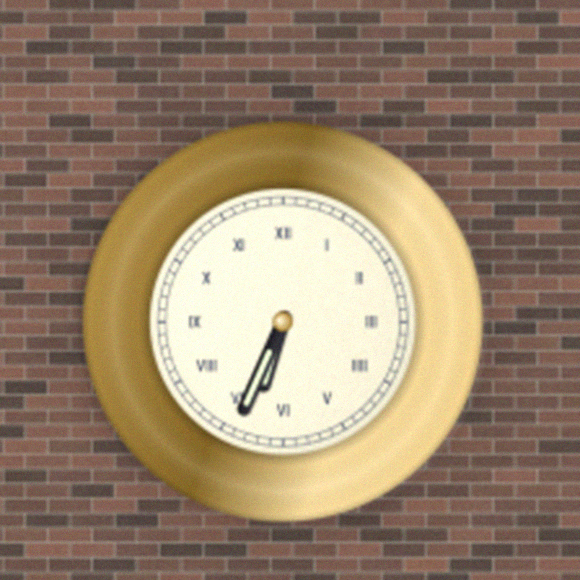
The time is 6:34
